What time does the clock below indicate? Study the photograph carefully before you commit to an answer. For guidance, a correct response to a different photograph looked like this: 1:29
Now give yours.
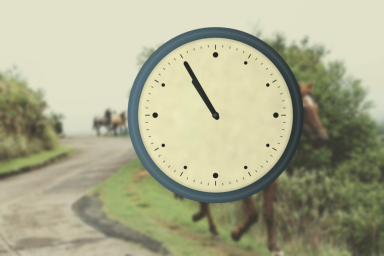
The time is 10:55
